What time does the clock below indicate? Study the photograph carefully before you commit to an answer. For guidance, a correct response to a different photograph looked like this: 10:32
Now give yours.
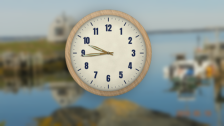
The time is 9:44
